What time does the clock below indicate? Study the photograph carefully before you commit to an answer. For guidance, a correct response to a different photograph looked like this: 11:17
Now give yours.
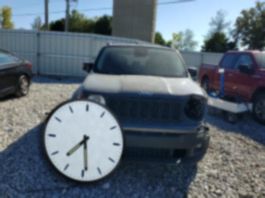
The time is 7:29
